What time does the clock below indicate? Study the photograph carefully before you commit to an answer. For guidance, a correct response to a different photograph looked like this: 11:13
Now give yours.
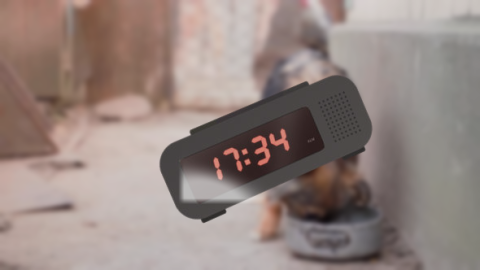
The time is 17:34
